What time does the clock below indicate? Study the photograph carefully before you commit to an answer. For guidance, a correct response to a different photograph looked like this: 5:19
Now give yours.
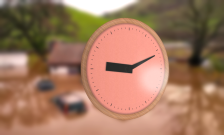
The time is 9:11
